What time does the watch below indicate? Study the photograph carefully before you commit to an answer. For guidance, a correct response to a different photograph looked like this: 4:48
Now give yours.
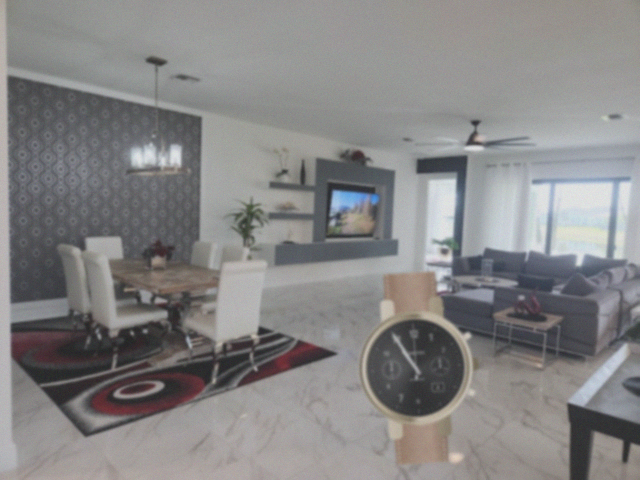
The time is 10:55
